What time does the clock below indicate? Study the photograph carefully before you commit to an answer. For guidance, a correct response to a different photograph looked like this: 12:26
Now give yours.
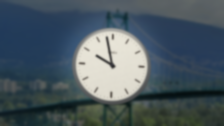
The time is 9:58
